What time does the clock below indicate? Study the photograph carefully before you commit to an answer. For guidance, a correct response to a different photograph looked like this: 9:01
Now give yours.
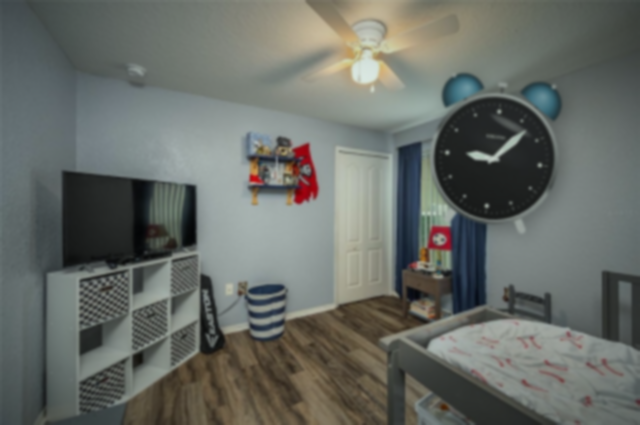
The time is 9:07
